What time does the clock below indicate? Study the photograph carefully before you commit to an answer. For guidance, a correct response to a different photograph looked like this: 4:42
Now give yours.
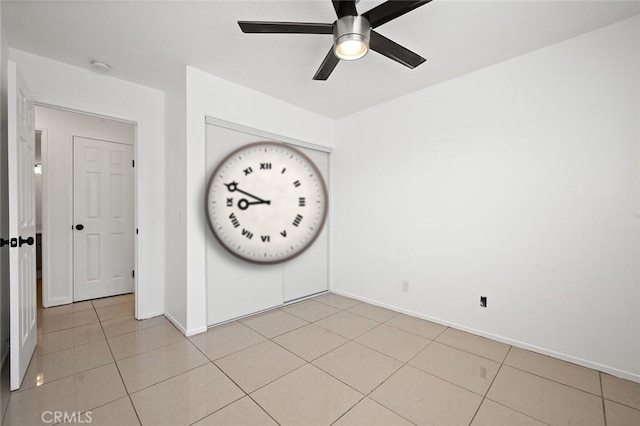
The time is 8:49
